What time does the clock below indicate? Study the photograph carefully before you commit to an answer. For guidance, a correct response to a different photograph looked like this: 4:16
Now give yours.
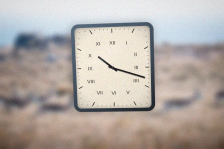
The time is 10:18
